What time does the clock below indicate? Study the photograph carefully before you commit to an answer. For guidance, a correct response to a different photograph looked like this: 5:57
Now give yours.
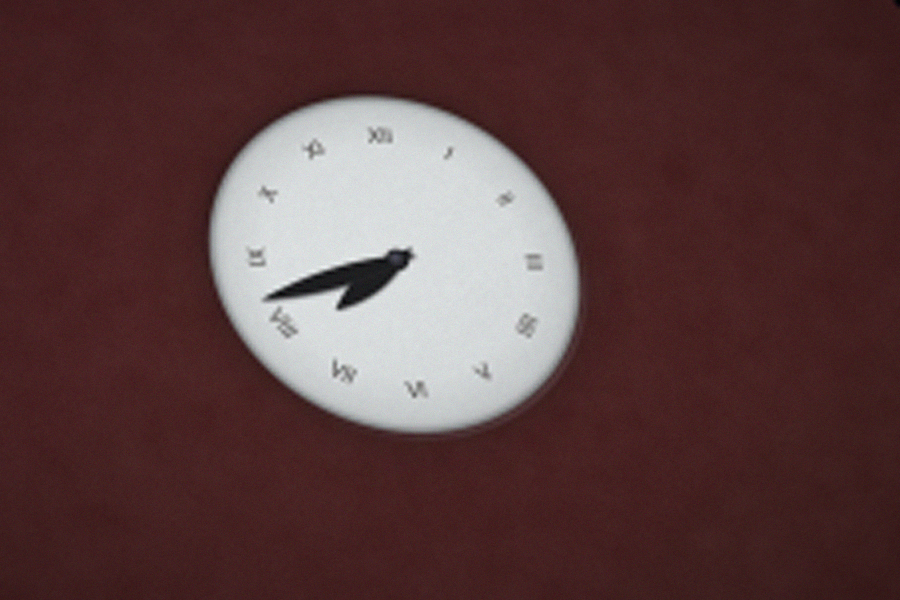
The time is 7:42
